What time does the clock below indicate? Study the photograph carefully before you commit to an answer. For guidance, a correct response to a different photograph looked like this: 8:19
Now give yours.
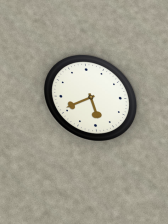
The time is 5:41
